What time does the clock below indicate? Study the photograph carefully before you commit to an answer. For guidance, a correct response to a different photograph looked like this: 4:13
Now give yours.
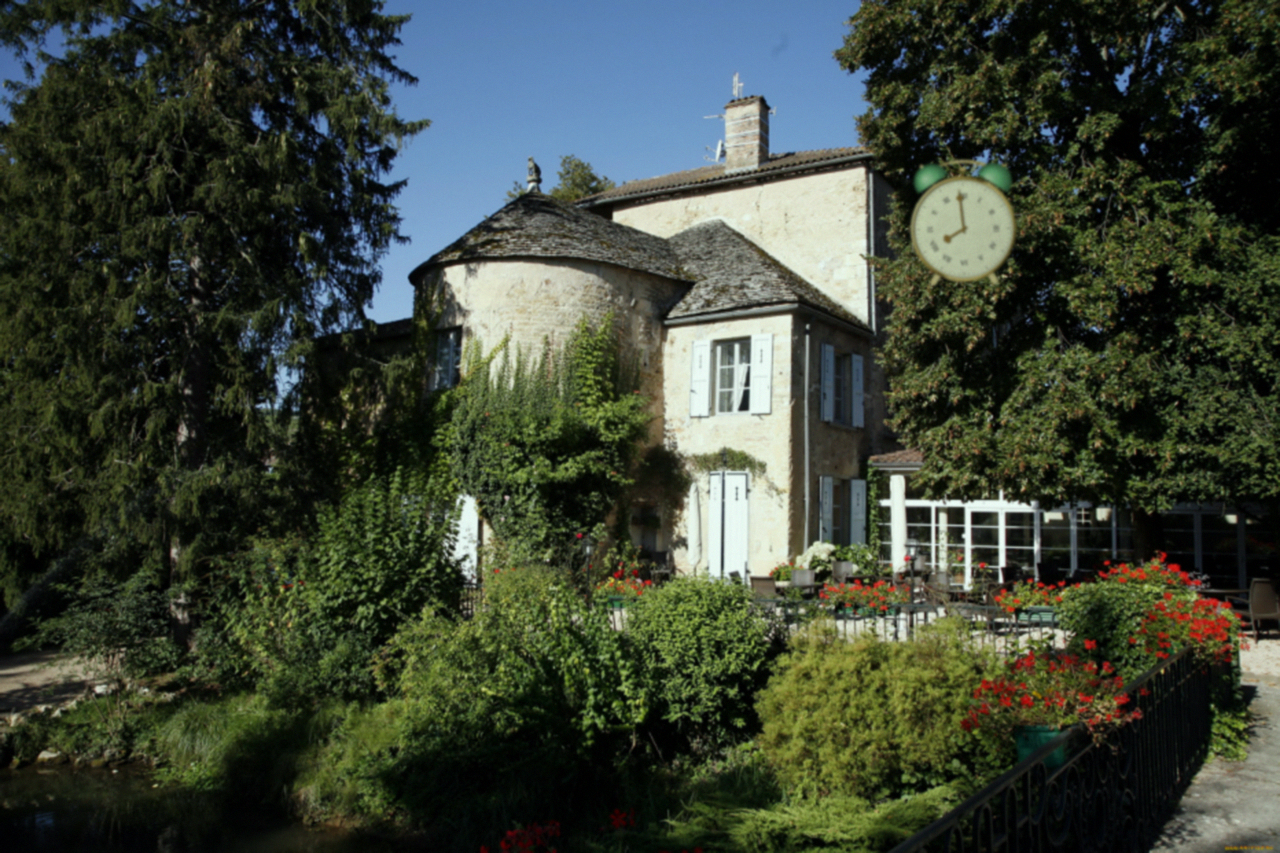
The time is 7:59
